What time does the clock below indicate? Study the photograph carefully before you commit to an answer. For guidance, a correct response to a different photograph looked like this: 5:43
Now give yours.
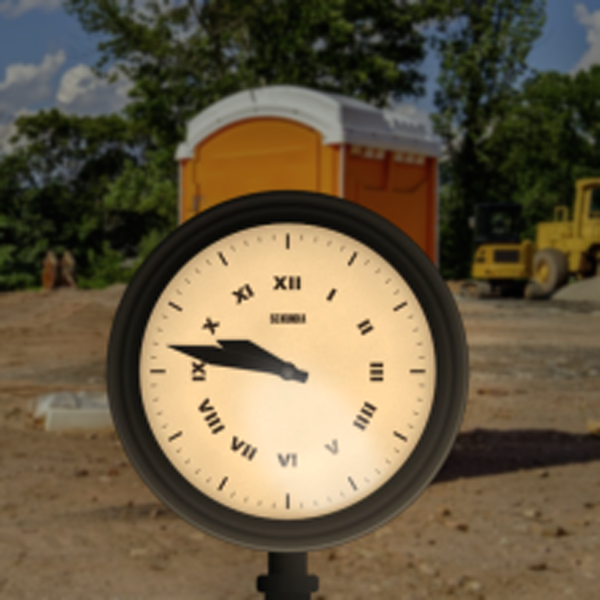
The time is 9:47
